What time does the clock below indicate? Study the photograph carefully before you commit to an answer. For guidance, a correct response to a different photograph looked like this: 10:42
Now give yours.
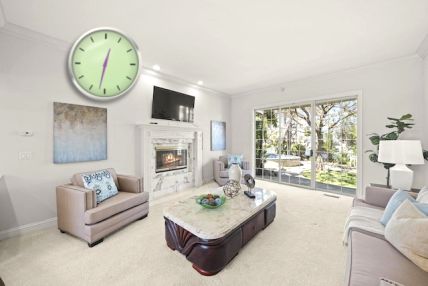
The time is 12:32
